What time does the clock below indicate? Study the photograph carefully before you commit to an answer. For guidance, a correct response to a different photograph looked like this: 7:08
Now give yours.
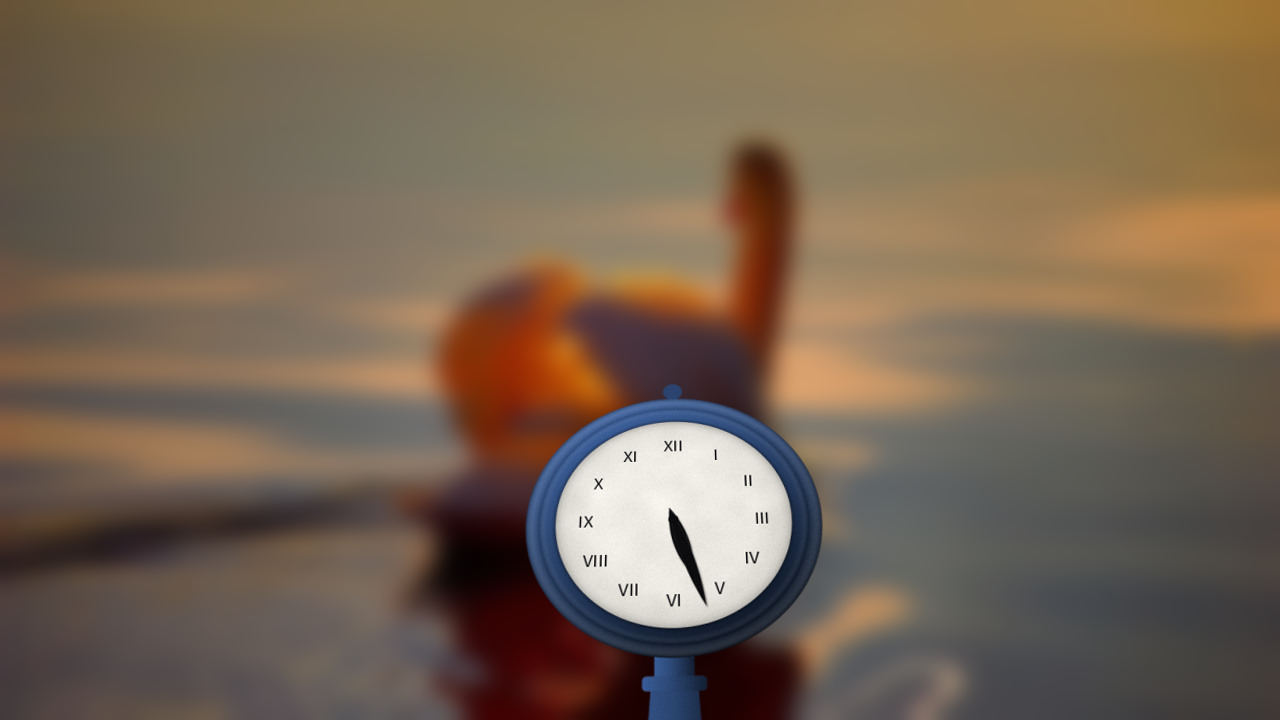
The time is 5:27
